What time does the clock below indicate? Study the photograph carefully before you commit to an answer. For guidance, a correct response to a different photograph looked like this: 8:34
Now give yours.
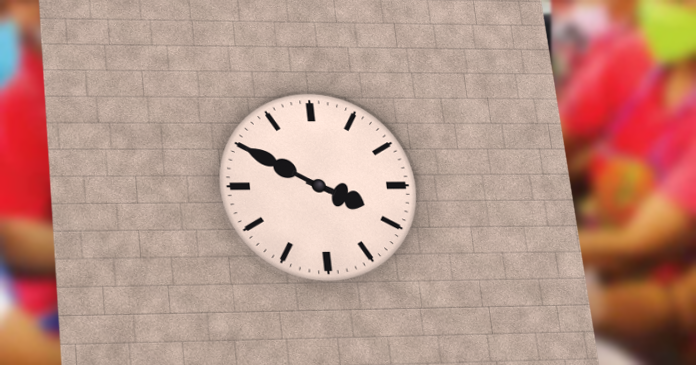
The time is 3:50
